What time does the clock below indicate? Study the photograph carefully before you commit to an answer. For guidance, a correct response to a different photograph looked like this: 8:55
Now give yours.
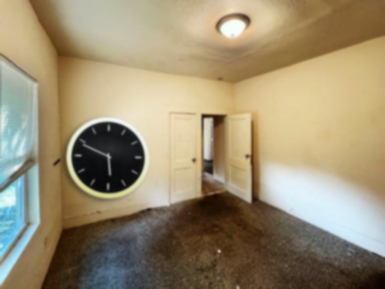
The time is 5:49
